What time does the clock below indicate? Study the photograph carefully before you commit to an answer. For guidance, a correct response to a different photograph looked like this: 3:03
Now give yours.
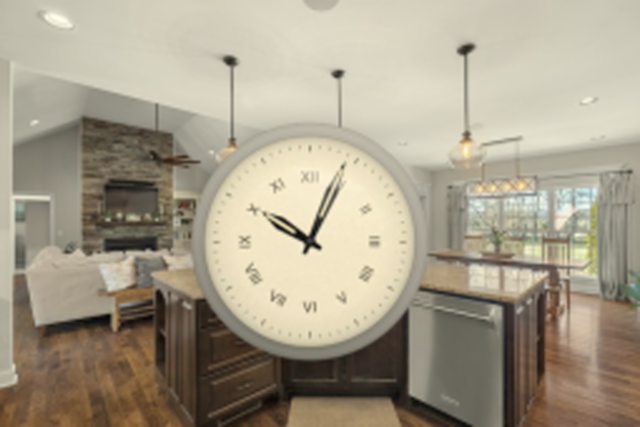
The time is 10:04
